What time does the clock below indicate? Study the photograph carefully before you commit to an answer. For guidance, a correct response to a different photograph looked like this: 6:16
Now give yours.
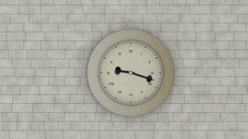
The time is 9:18
